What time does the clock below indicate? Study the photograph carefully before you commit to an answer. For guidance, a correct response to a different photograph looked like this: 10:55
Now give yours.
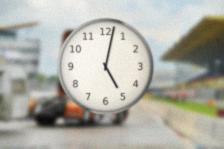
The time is 5:02
